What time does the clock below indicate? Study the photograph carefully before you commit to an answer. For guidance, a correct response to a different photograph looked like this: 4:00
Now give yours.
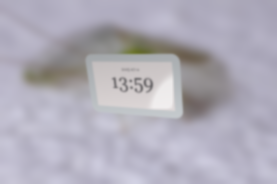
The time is 13:59
